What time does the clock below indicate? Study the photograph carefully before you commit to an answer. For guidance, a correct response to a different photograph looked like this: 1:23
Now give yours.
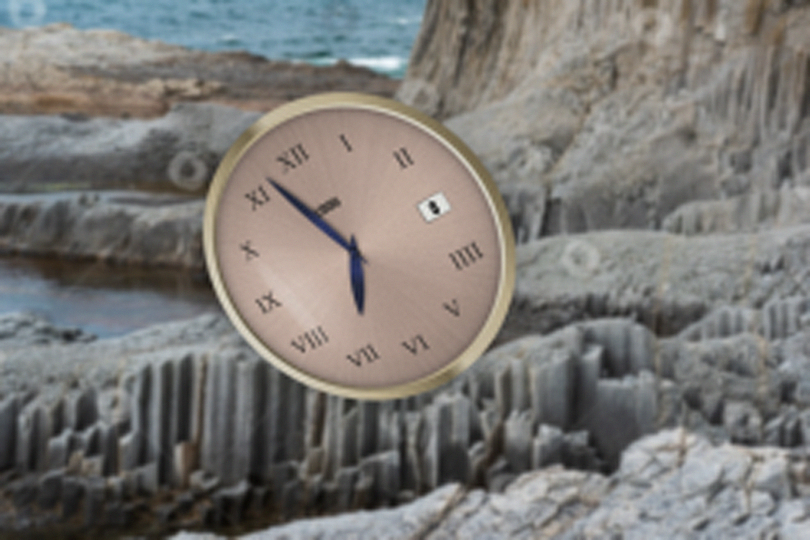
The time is 6:57
